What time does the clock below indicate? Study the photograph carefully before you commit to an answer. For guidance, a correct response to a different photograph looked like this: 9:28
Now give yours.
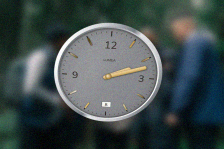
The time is 2:12
